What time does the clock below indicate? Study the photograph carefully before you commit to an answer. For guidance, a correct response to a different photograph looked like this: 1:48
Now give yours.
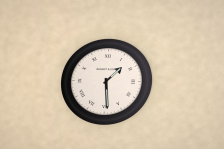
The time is 1:29
